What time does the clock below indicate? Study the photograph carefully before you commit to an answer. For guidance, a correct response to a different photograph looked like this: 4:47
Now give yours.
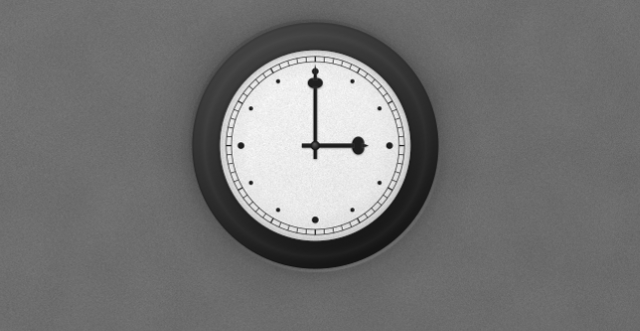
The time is 3:00
